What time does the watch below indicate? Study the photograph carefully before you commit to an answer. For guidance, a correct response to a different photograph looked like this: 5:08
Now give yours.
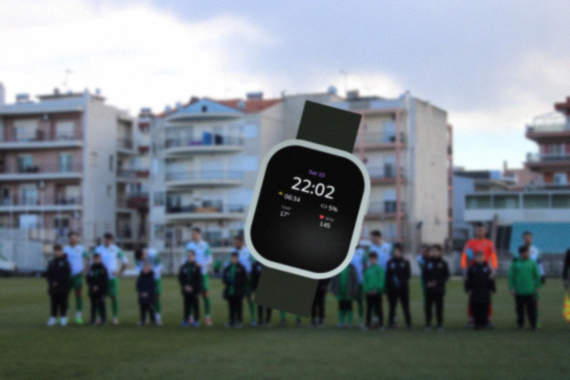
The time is 22:02
